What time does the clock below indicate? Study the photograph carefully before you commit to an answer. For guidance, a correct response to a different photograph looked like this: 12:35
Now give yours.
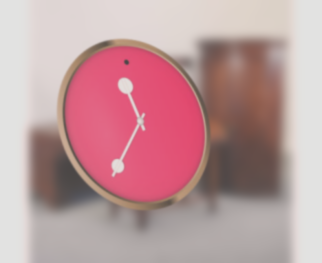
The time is 11:37
